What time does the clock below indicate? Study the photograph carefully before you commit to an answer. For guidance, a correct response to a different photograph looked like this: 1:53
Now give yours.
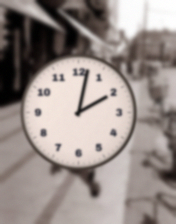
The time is 2:02
